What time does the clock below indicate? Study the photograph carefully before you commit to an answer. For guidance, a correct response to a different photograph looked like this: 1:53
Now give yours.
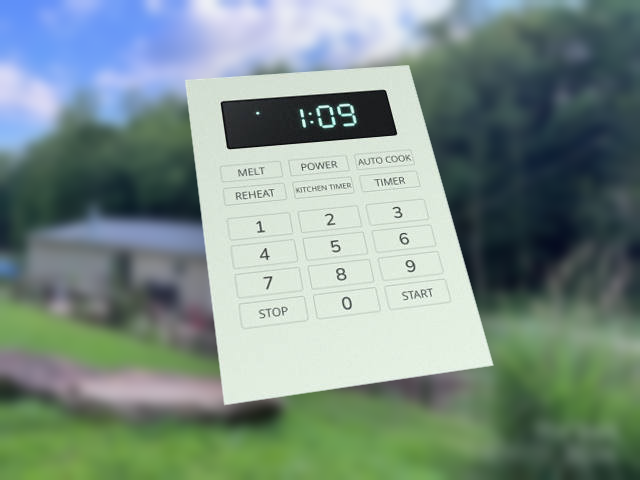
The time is 1:09
